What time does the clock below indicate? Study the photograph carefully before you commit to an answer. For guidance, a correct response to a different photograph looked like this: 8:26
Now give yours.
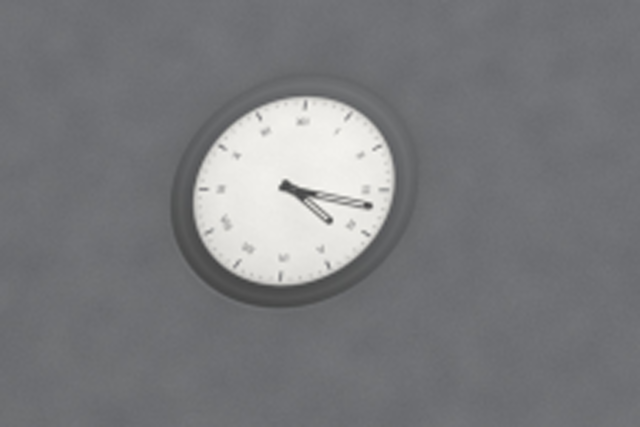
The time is 4:17
